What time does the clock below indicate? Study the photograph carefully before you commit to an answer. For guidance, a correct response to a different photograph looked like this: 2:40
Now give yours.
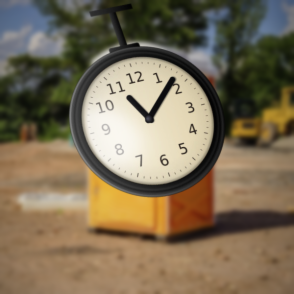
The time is 11:08
